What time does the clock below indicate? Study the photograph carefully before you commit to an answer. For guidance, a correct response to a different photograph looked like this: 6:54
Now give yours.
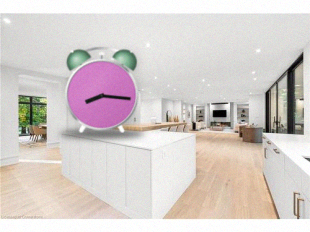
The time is 8:16
